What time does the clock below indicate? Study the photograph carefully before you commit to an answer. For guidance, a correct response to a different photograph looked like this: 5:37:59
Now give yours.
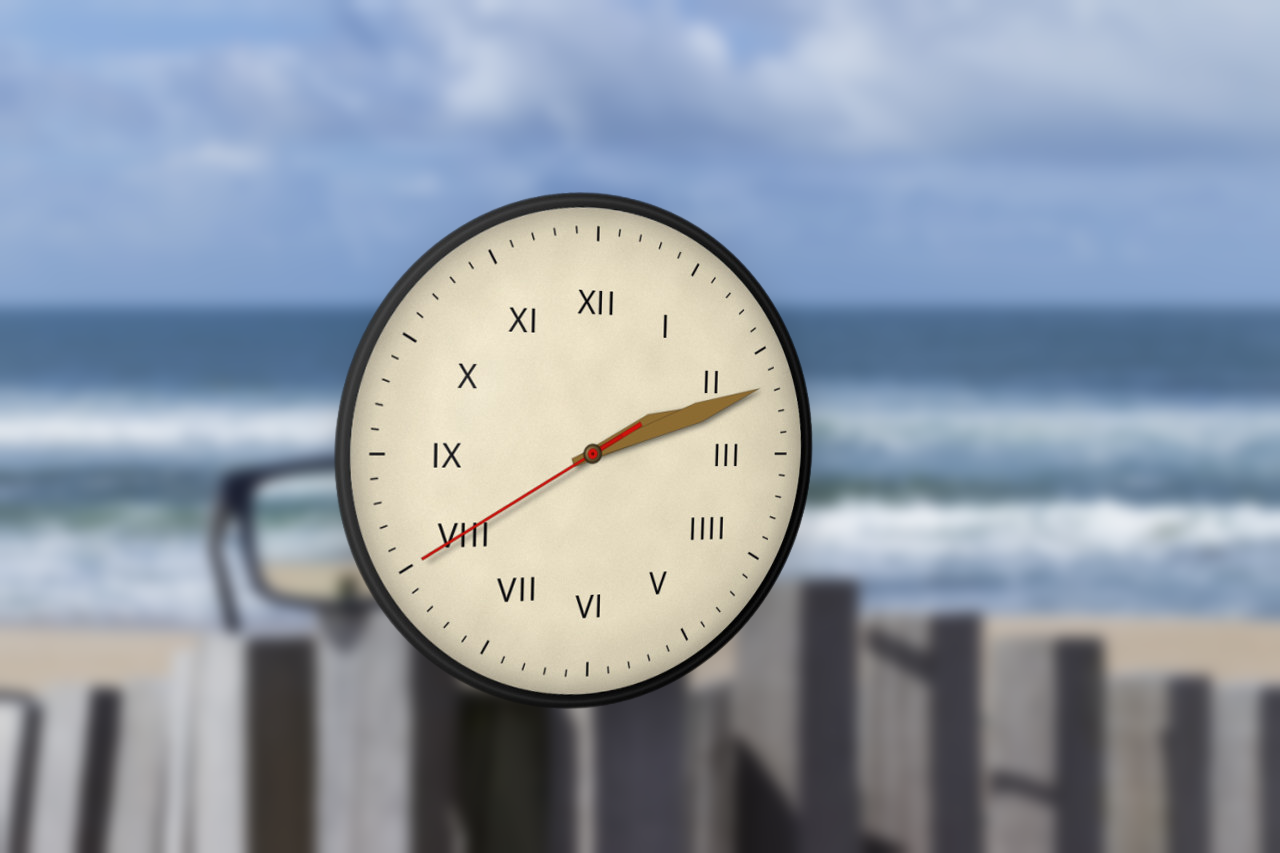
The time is 2:11:40
